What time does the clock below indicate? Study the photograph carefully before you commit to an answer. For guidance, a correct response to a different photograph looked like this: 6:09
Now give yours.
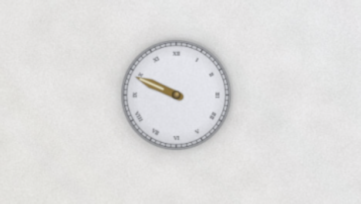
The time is 9:49
